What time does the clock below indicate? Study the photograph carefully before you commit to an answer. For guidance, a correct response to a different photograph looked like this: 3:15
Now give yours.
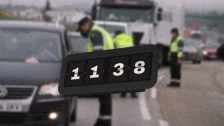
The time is 11:38
